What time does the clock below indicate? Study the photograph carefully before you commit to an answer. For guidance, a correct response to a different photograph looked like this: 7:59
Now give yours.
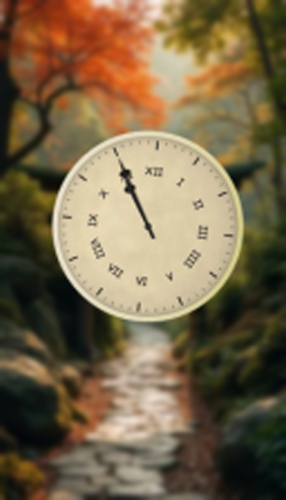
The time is 10:55
